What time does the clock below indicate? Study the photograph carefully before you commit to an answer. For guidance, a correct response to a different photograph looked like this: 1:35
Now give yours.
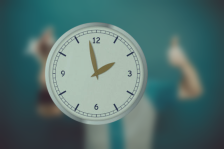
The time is 1:58
